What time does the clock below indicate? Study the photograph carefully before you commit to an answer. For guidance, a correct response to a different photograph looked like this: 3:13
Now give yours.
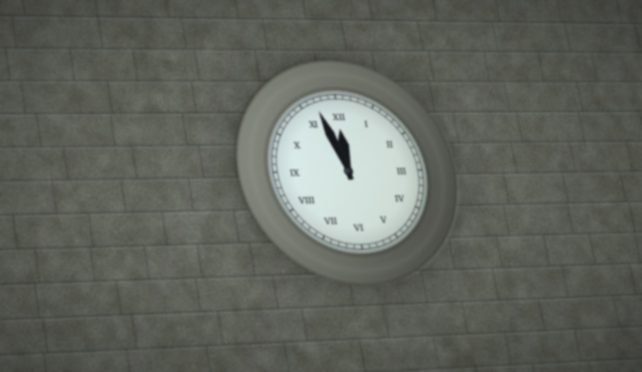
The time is 11:57
